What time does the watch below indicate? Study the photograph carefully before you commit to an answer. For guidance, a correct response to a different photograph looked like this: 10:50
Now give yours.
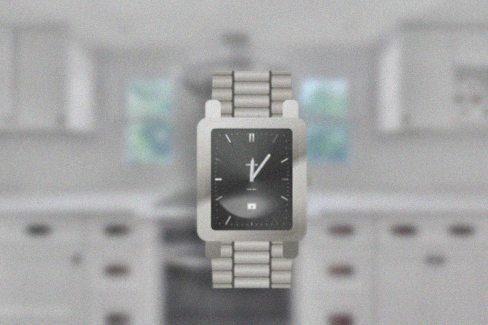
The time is 12:06
